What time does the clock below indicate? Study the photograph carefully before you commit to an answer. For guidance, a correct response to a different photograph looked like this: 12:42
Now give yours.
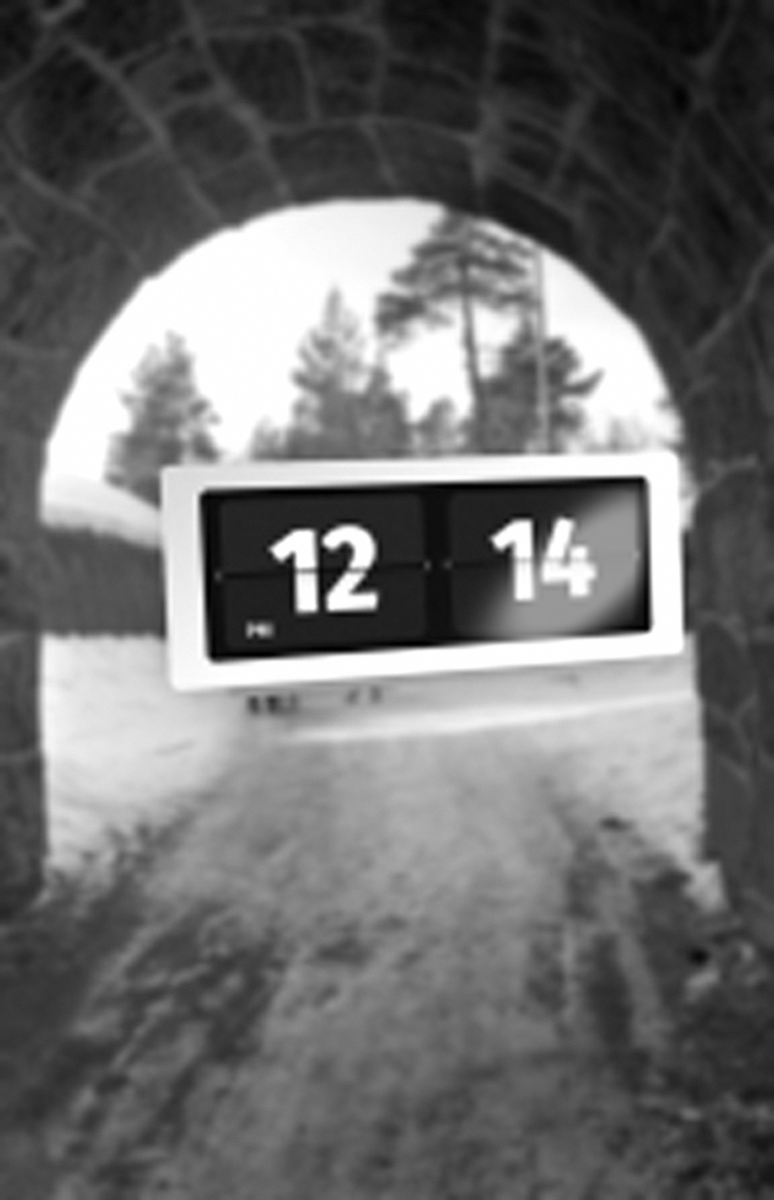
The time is 12:14
